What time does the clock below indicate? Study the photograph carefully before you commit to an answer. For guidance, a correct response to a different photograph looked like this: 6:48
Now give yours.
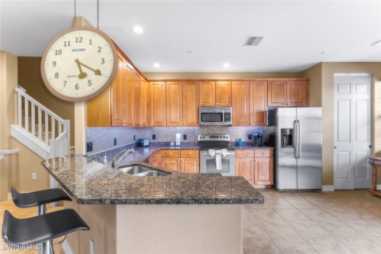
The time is 5:20
